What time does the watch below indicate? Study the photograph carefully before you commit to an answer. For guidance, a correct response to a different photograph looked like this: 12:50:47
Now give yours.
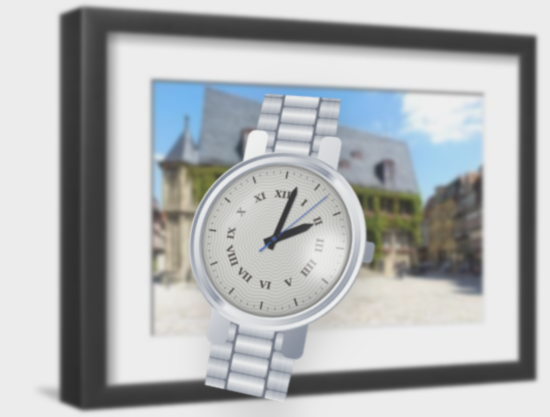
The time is 2:02:07
